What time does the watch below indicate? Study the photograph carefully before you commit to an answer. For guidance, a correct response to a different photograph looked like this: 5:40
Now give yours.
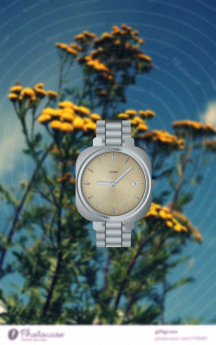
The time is 9:08
